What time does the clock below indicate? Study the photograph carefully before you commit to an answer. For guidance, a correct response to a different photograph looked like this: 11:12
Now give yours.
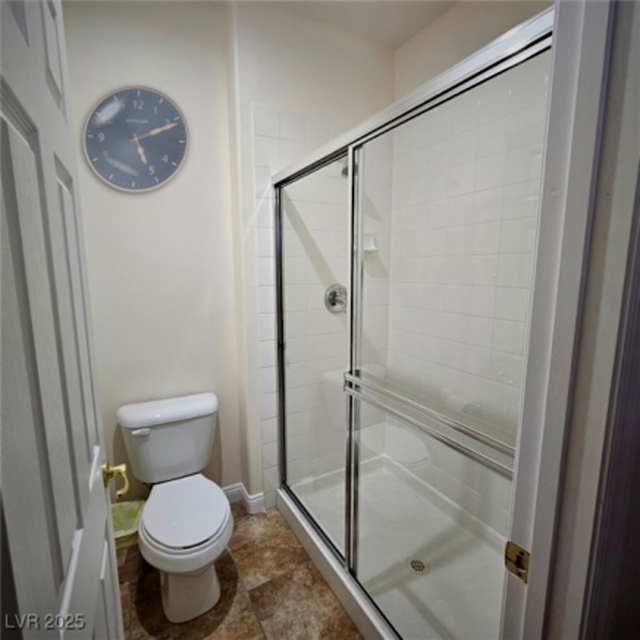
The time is 5:11
